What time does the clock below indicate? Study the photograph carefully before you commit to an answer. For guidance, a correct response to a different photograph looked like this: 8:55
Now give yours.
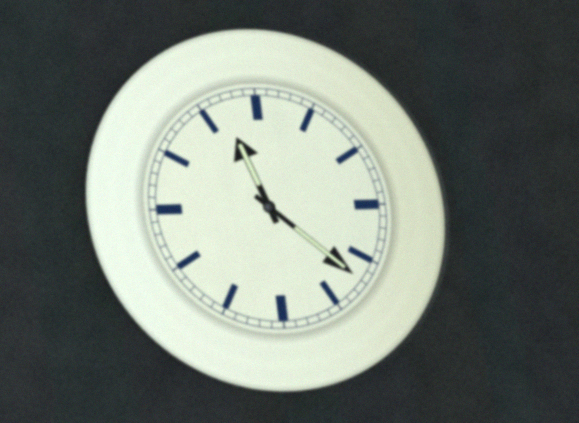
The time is 11:22
